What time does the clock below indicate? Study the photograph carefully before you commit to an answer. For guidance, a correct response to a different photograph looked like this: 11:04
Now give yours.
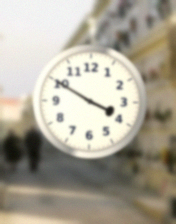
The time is 3:50
